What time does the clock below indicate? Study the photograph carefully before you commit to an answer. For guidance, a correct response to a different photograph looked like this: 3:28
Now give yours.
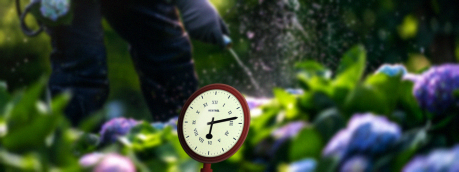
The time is 6:13
